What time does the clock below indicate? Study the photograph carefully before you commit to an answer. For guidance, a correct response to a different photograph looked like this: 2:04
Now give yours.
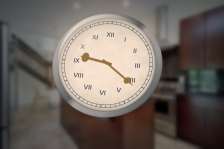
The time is 9:21
